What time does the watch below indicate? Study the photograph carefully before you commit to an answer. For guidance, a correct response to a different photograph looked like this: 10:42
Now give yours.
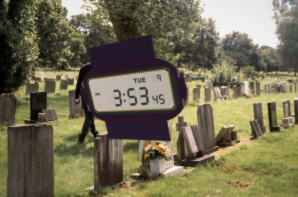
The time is 3:53
